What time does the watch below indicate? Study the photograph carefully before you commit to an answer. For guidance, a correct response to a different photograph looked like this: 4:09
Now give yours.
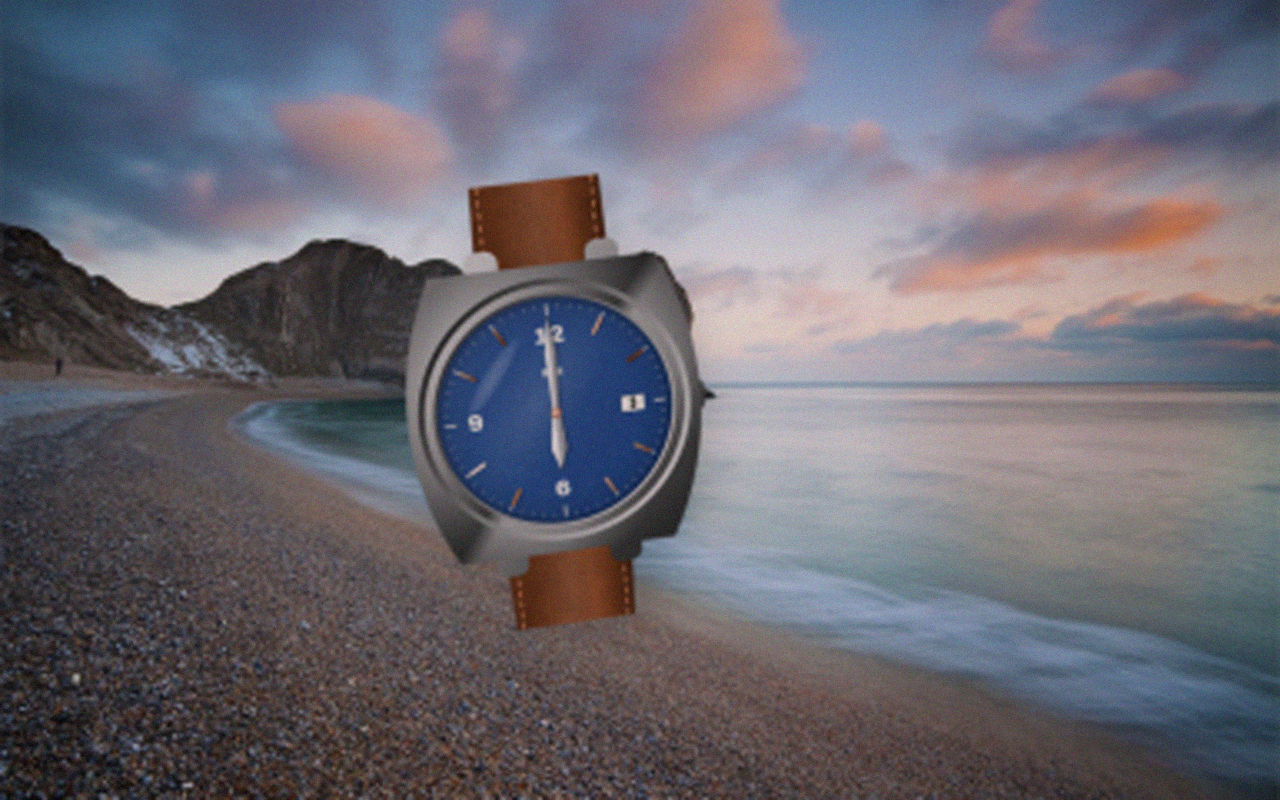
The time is 6:00
